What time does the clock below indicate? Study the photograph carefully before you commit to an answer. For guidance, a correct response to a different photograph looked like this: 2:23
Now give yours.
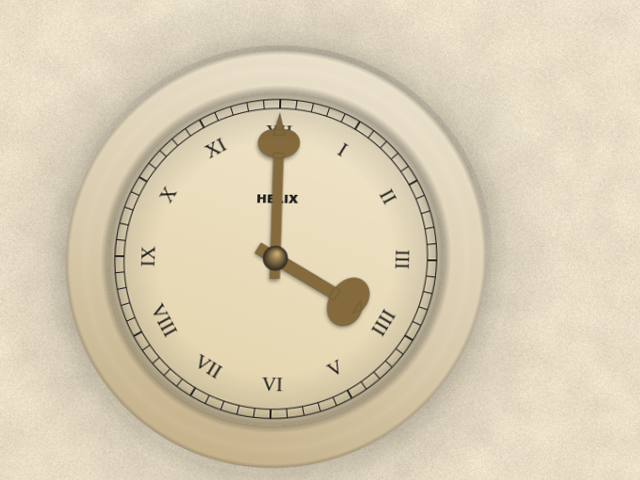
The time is 4:00
